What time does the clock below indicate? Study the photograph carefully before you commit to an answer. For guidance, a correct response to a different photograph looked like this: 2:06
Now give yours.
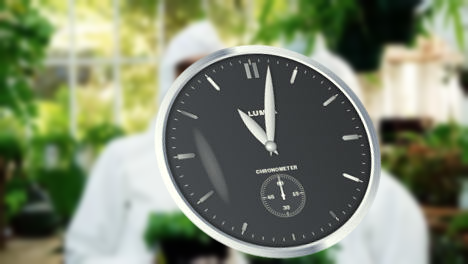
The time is 11:02
